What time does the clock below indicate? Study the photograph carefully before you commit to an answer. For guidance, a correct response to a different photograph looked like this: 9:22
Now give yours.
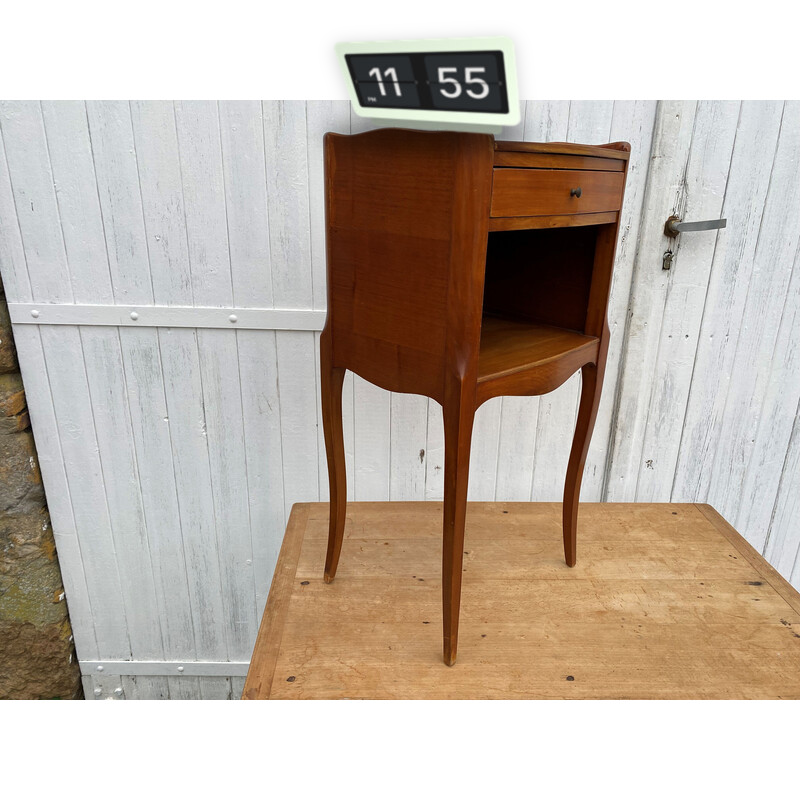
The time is 11:55
